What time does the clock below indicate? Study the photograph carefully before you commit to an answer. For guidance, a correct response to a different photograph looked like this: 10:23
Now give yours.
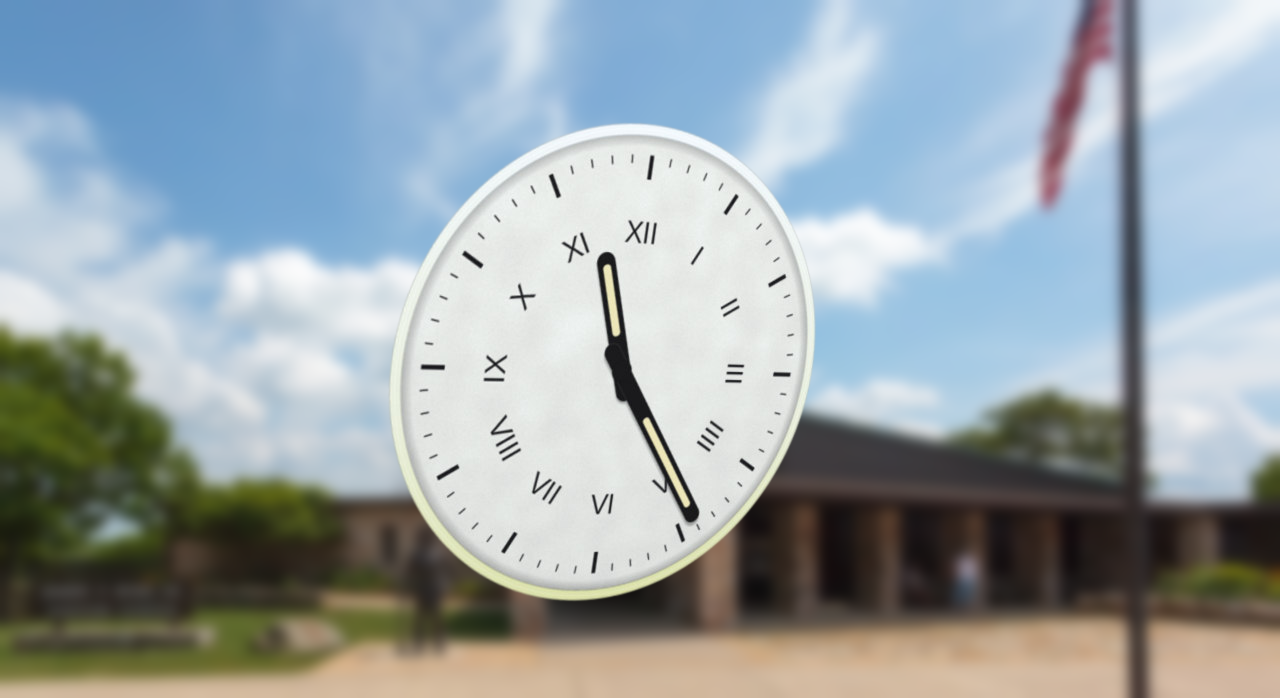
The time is 11:24
